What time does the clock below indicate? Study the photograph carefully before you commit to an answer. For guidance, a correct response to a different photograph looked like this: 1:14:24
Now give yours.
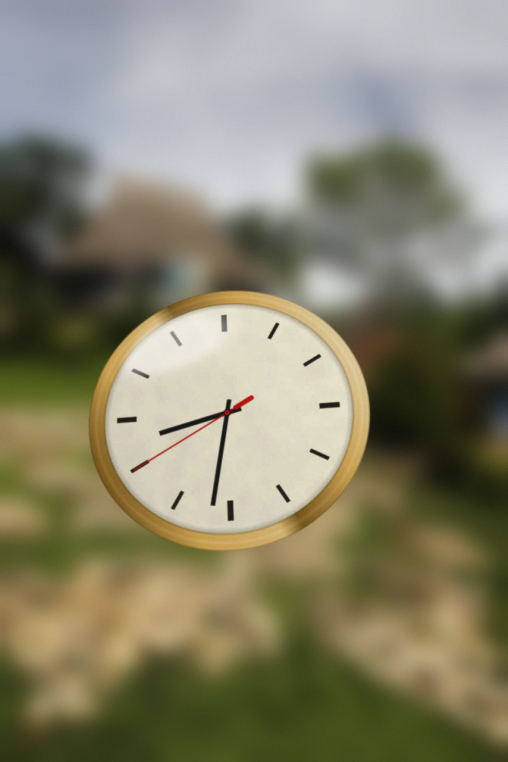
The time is 8:31:40
